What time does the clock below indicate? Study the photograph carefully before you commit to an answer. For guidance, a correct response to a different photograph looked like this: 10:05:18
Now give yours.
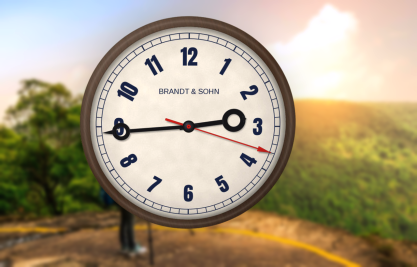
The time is 2:44:18
